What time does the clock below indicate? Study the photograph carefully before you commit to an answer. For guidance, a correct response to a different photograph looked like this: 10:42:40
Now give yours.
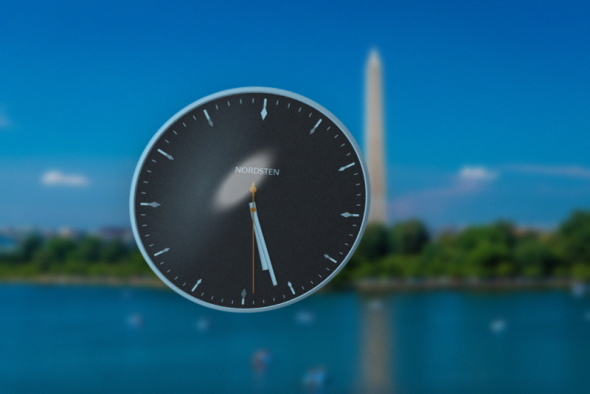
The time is 5:26:29
